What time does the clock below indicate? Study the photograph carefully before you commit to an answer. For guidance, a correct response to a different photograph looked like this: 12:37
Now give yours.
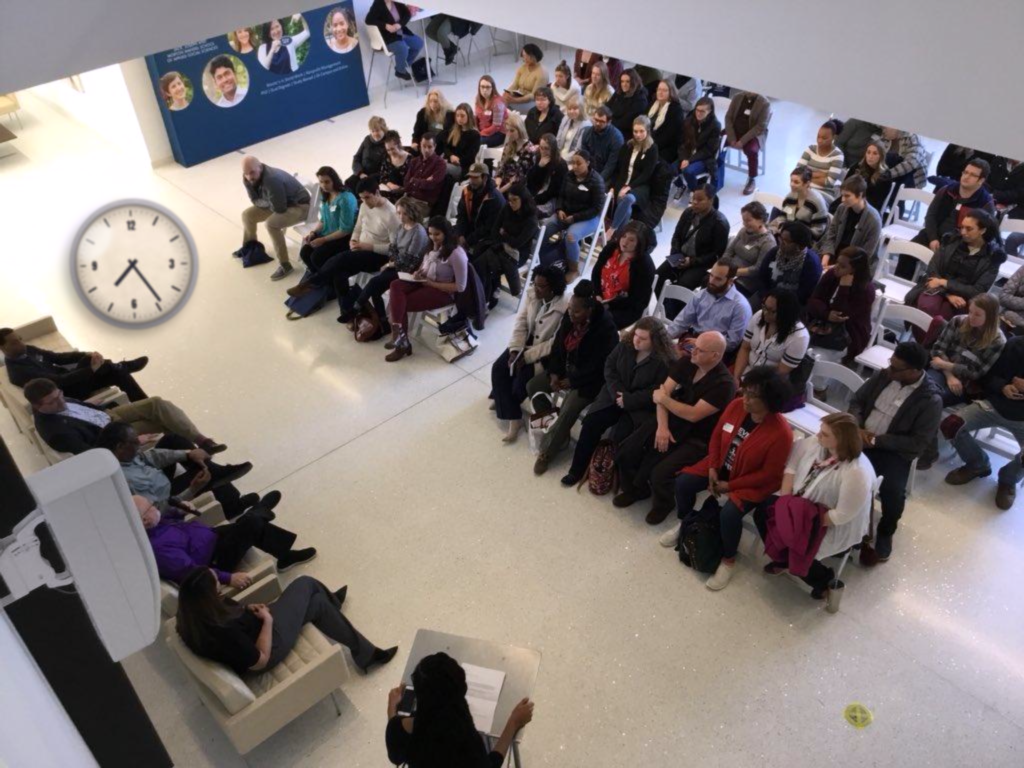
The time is 7:24
